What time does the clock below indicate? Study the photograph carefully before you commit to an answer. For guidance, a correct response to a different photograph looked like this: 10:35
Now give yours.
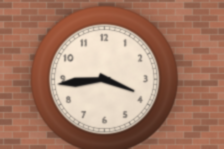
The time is 3:44
